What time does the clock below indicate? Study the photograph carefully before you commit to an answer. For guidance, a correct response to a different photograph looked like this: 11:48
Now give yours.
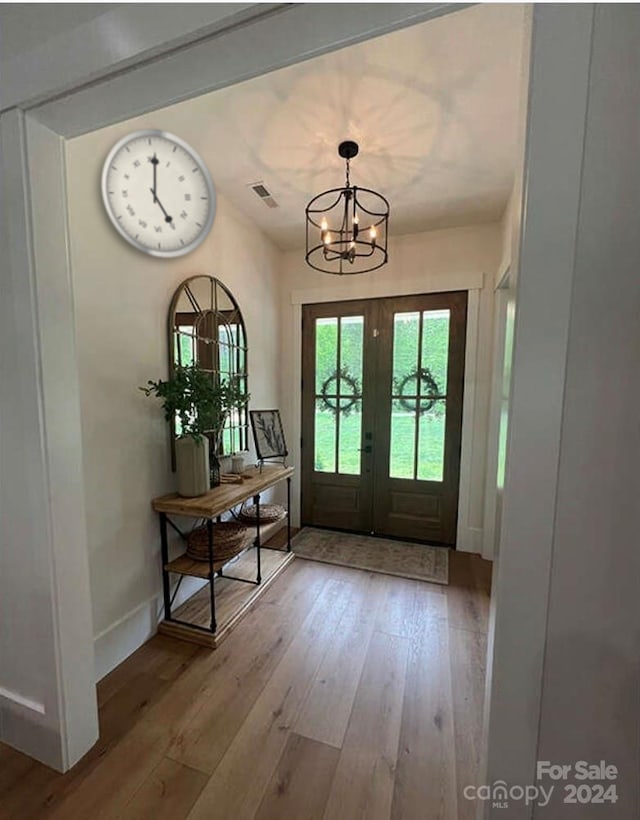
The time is 5:01
